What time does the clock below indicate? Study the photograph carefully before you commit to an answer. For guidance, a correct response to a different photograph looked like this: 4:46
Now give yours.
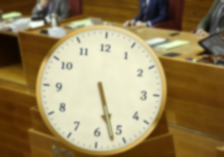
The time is 5:27
